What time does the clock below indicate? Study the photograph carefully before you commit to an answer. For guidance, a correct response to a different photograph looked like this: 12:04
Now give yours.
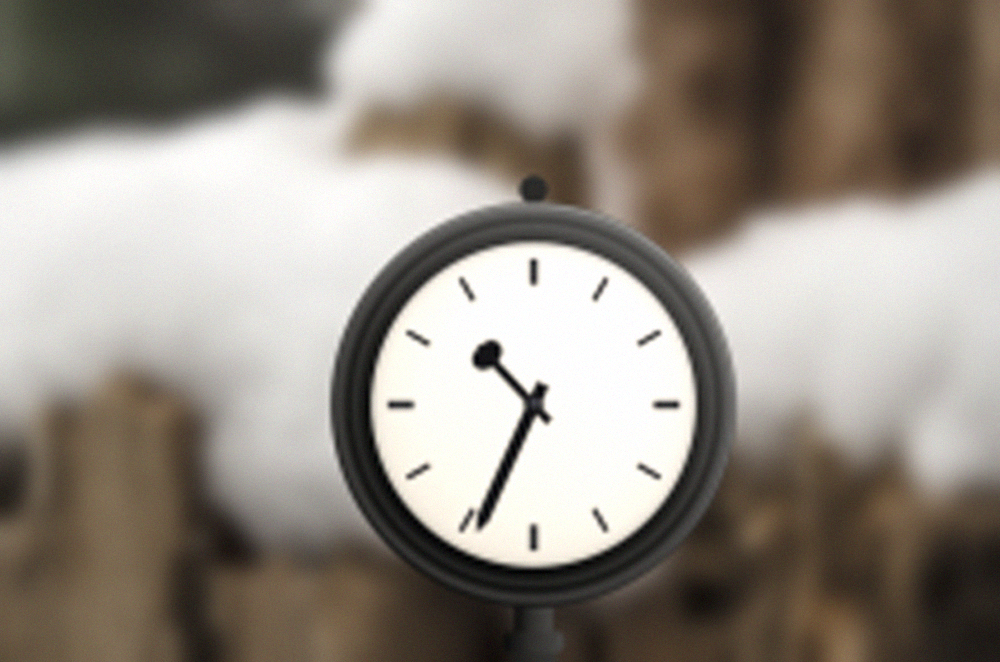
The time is 10:34
